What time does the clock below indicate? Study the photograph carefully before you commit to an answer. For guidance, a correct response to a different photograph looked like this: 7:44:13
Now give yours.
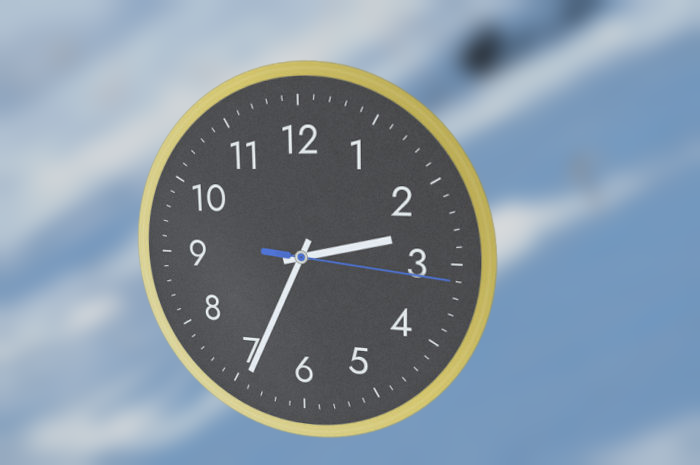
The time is 2:34:16
